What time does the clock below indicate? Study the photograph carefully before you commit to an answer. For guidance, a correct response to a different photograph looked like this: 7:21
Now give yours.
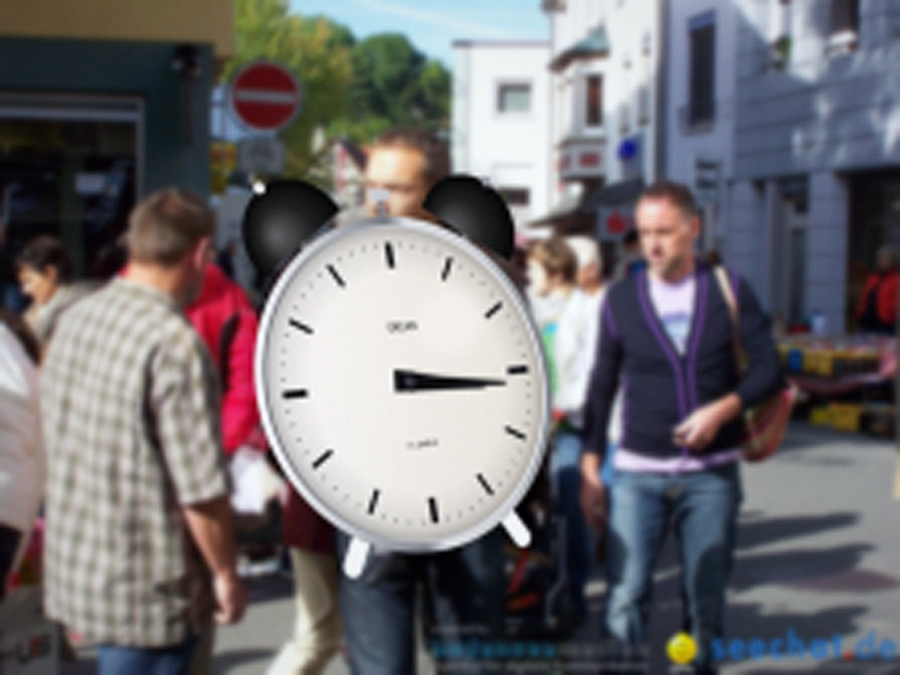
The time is 3:16
